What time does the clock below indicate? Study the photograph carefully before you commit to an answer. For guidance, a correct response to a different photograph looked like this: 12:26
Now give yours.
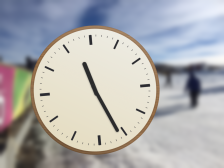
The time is 11:26
